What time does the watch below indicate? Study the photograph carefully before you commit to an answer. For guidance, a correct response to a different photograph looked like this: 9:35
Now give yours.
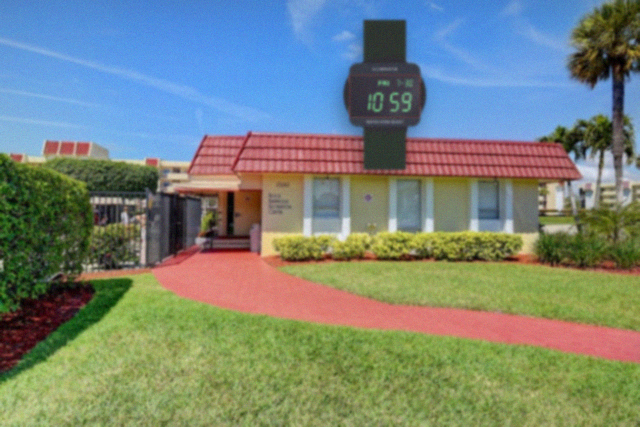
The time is 10:59
